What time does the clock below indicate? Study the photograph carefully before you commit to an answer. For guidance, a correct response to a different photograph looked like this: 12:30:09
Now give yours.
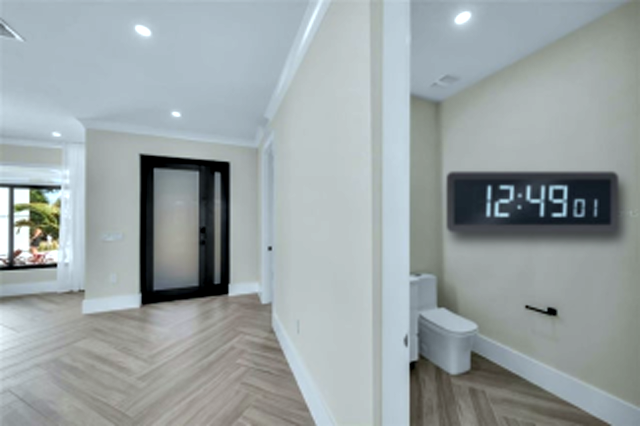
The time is 12:49:01
